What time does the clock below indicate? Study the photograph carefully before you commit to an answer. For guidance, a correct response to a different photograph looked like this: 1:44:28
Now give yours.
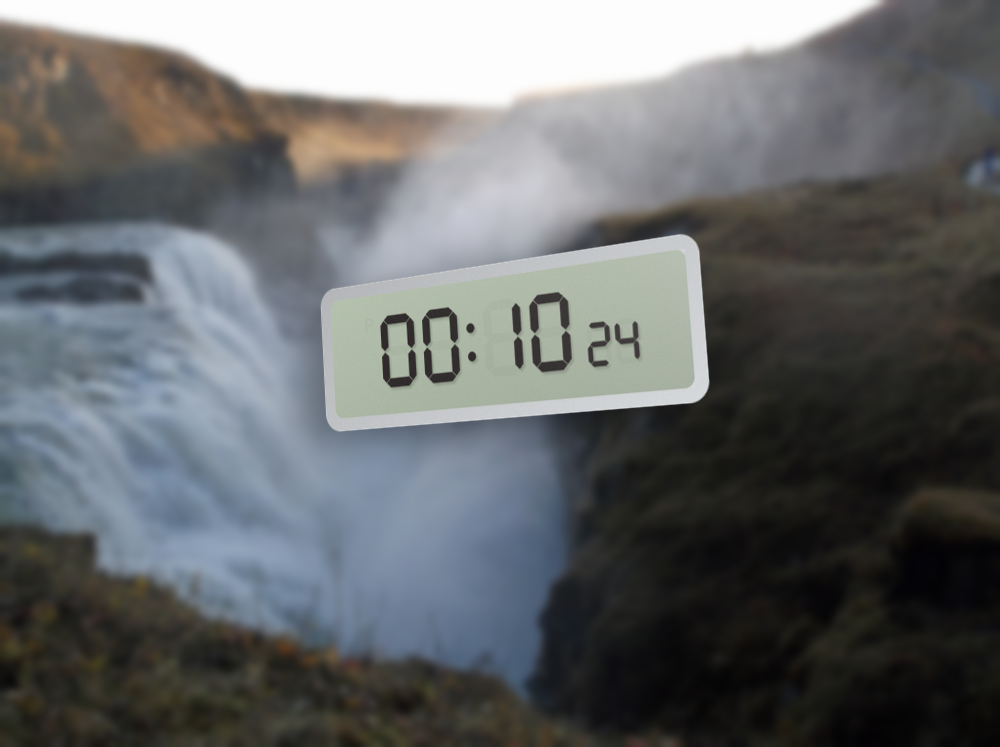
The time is 0:10:24
